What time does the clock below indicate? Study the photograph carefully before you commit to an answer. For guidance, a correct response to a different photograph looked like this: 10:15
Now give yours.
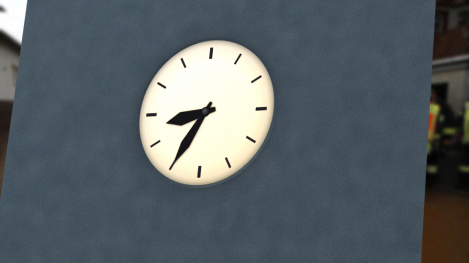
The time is 8:35
